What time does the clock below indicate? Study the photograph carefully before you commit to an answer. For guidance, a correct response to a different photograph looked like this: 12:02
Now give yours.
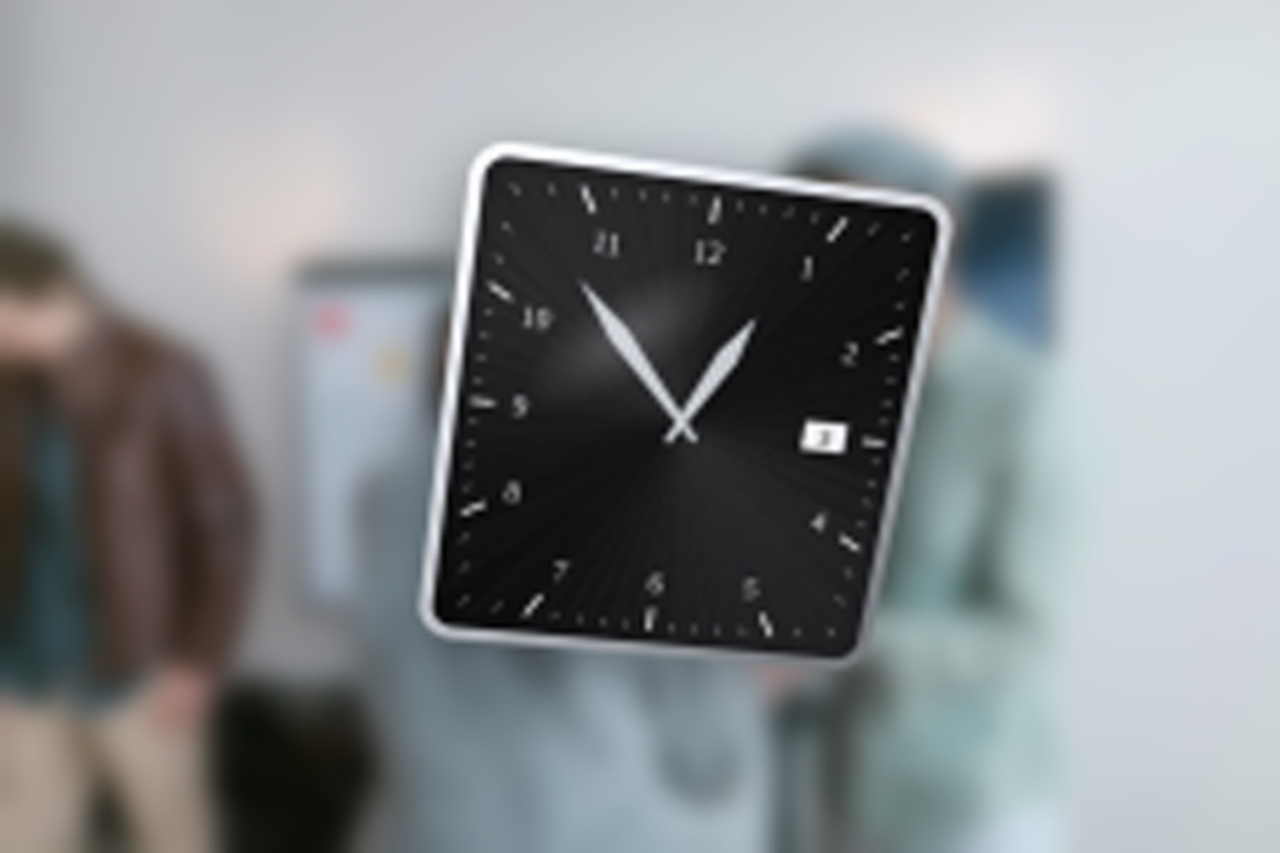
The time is 12:53
